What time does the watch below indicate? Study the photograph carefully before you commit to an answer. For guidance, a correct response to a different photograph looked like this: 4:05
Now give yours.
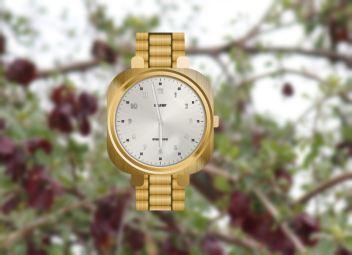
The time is 5:58
